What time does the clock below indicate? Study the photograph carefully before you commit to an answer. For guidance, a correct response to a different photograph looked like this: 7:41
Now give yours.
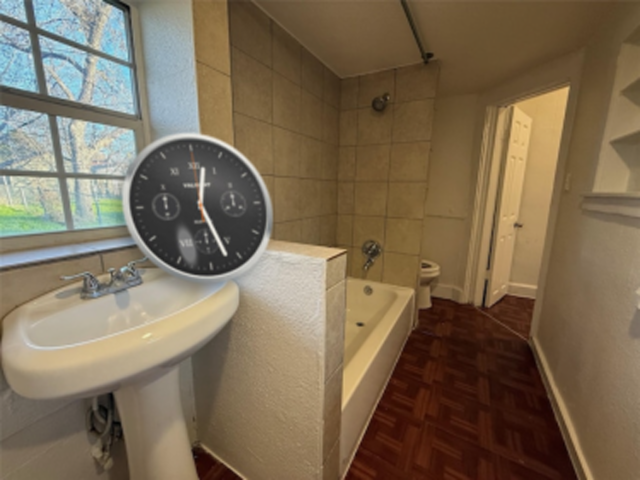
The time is 12:27
